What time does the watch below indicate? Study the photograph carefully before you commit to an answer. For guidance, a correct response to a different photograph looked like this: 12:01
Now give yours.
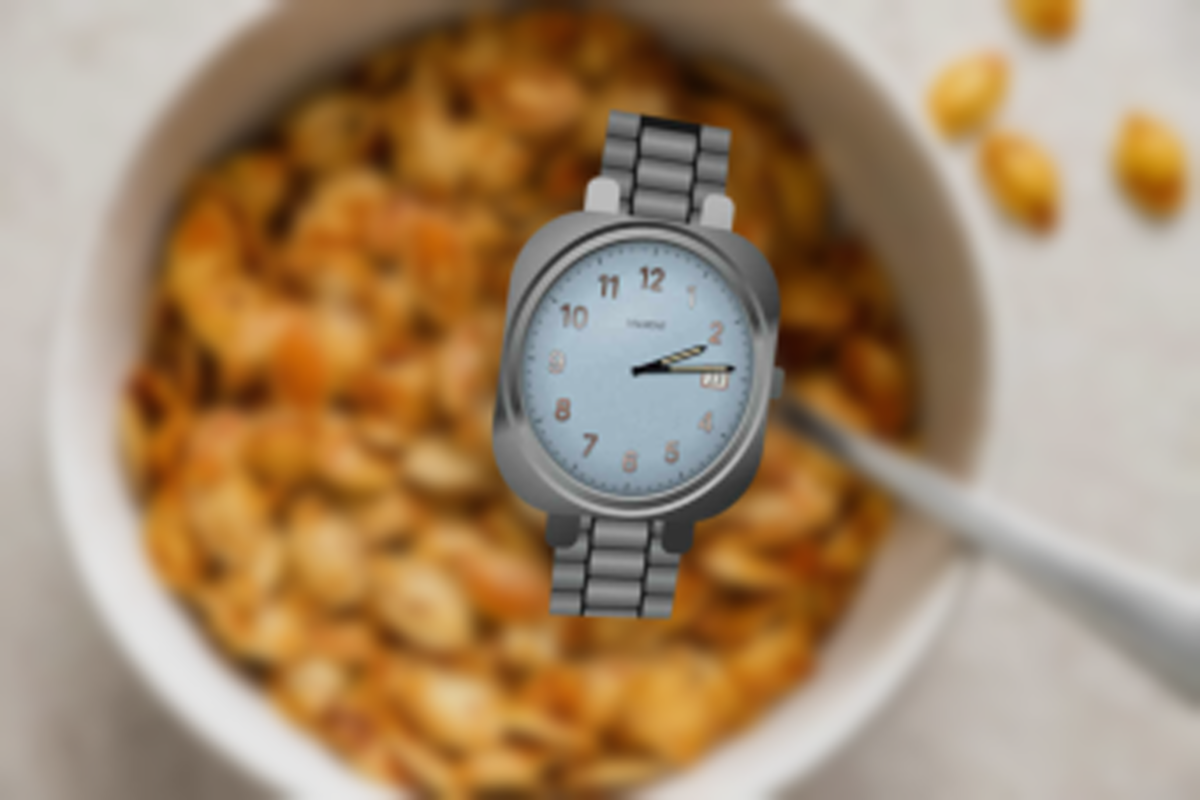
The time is 2:14
